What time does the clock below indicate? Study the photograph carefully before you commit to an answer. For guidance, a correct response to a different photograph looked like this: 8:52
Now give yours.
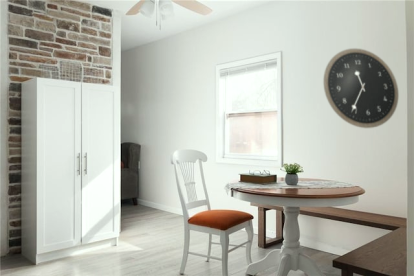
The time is 11:36
